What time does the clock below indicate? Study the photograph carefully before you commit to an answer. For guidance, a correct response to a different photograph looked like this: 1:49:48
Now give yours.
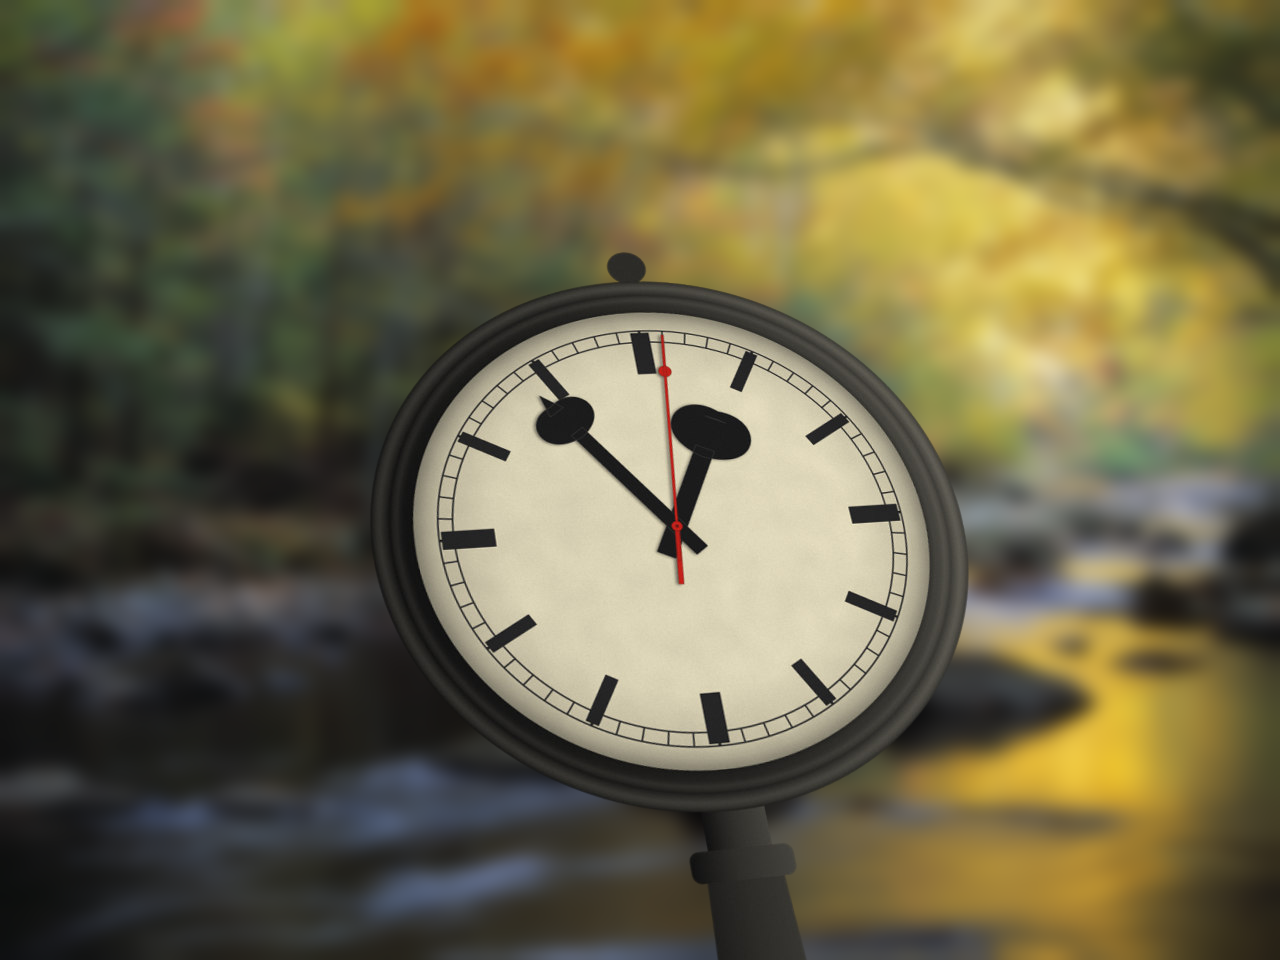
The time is 12:54:01
